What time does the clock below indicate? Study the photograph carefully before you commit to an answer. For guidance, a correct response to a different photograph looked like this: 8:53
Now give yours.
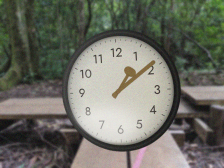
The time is 1:09
